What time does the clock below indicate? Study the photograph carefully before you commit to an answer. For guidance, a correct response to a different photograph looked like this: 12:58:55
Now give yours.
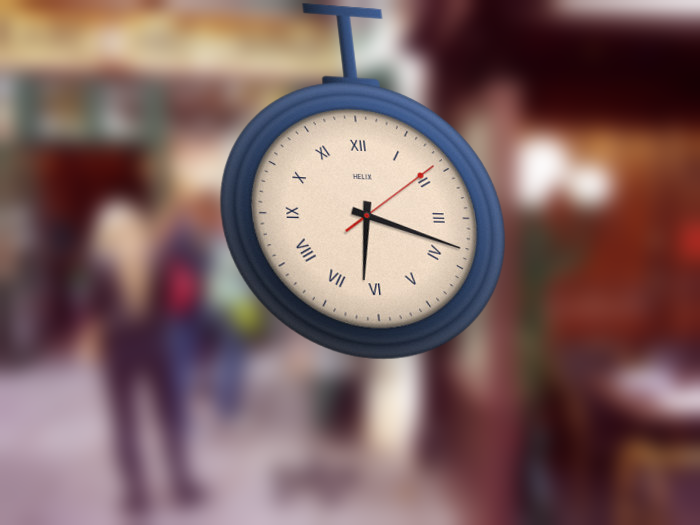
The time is 6:18:09
